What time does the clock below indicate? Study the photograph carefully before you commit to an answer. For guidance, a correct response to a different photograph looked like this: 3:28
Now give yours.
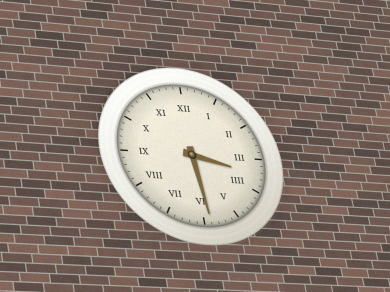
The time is 3:29
